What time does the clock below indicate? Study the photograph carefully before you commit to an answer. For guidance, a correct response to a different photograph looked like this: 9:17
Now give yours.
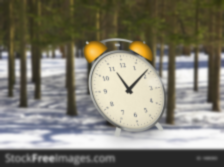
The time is 11:09
